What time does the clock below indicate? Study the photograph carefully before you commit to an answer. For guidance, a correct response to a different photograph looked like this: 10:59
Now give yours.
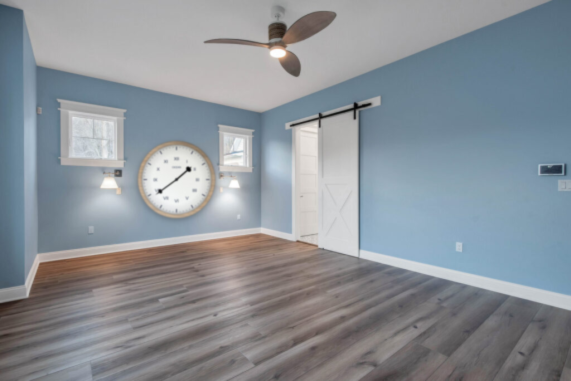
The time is 1:39
